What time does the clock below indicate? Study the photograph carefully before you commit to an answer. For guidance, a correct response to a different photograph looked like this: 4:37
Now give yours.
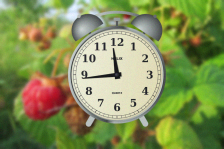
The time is 11:44
